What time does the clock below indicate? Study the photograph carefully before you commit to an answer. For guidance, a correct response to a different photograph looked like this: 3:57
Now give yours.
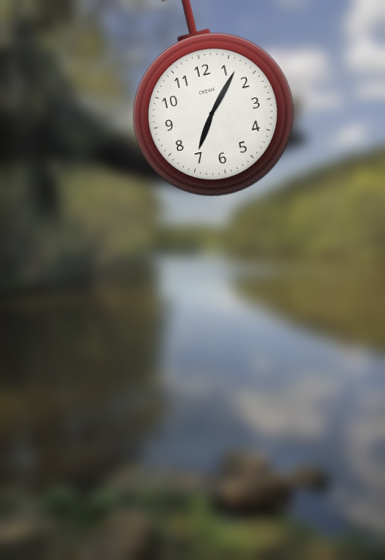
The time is 7:07
